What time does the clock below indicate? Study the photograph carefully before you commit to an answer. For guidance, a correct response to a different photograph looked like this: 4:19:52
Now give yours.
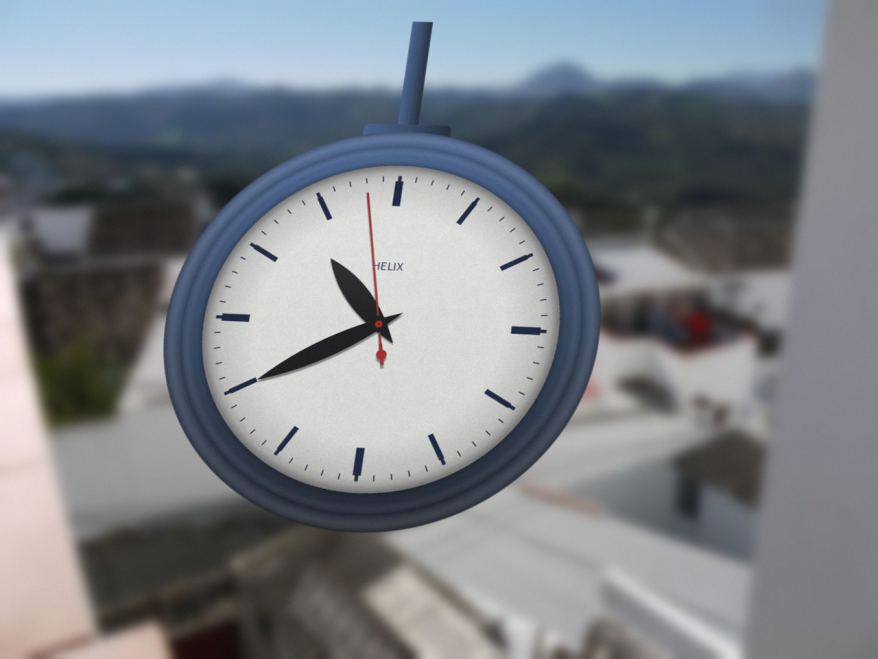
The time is 10:39:58
